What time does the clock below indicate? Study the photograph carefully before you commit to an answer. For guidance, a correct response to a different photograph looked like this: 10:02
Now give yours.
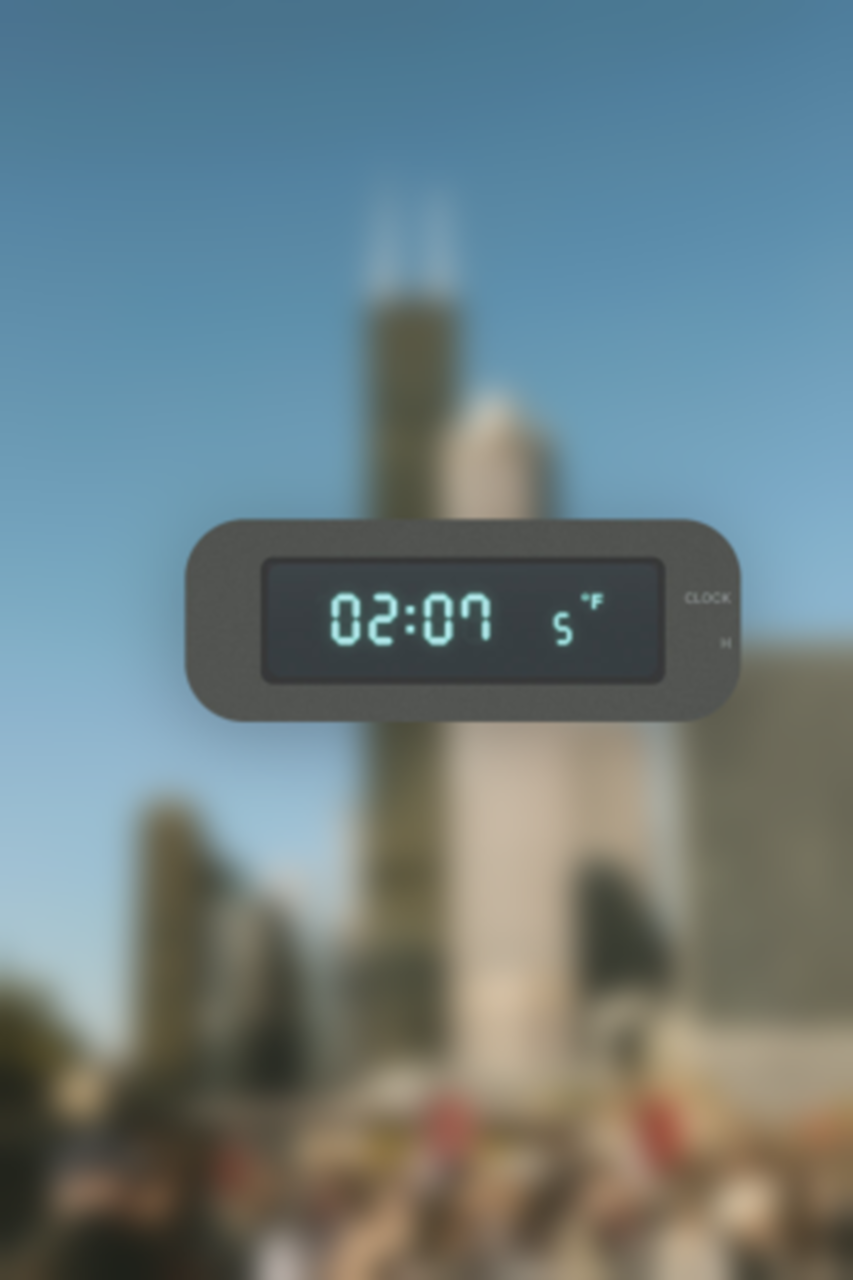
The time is 2:07
